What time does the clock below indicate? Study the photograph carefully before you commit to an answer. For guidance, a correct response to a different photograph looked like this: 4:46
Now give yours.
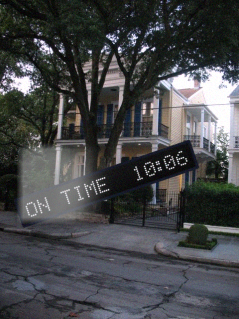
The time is 10:06
